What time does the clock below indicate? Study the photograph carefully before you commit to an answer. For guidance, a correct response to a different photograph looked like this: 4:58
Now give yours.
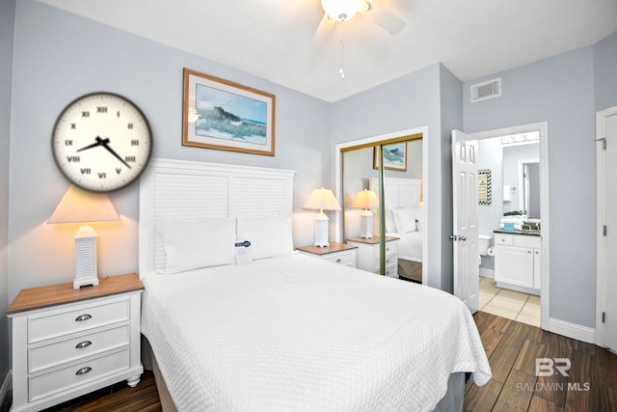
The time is 8:22
